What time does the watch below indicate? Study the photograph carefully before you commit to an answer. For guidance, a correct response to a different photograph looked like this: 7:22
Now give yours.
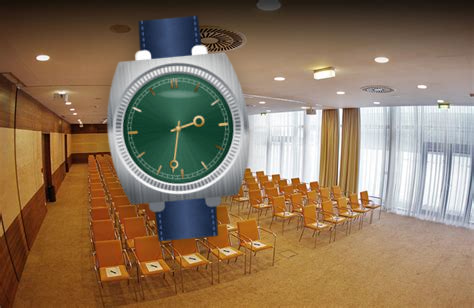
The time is 2:32
